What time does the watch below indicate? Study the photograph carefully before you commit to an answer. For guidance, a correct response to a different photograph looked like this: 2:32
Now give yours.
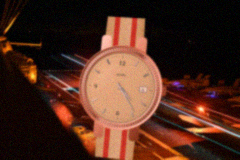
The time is 4:24
